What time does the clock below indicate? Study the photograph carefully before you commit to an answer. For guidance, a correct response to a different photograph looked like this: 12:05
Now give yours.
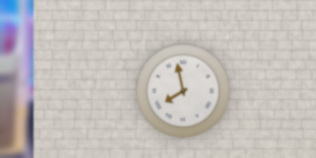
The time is 7:58
